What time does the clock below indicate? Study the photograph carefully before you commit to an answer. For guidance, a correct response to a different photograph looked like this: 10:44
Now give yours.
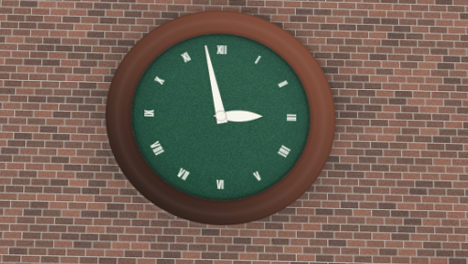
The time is 2:58
